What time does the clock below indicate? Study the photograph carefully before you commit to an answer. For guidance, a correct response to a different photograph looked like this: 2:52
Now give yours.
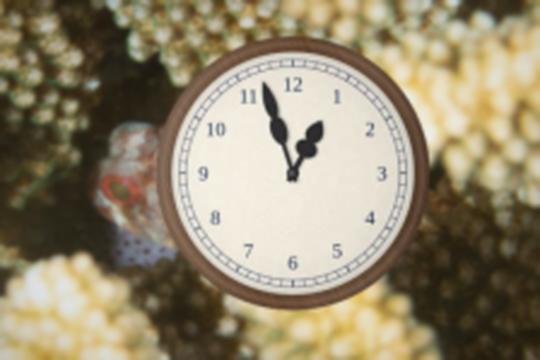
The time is 12:57
